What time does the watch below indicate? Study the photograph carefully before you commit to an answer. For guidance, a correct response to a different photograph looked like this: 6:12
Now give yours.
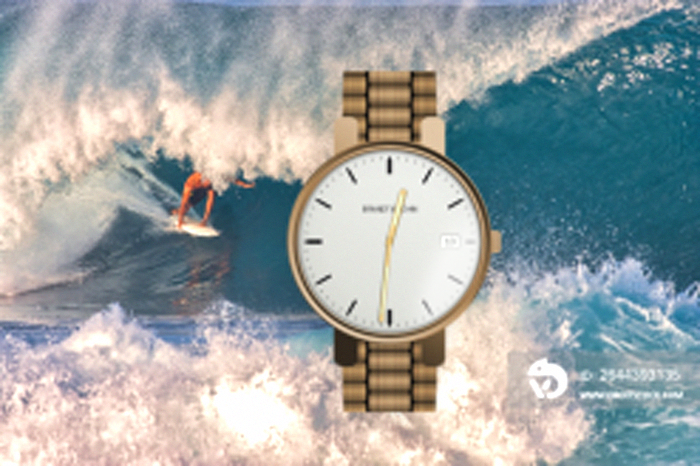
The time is 12:31
